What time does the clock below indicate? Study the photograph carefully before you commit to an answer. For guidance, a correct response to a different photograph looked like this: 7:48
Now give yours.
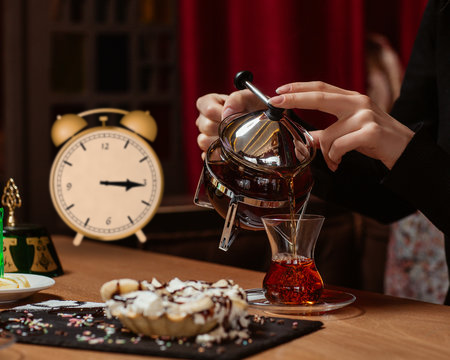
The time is 3:16
